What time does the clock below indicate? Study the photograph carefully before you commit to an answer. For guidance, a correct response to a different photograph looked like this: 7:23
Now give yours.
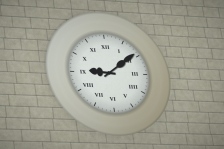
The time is 9:09
